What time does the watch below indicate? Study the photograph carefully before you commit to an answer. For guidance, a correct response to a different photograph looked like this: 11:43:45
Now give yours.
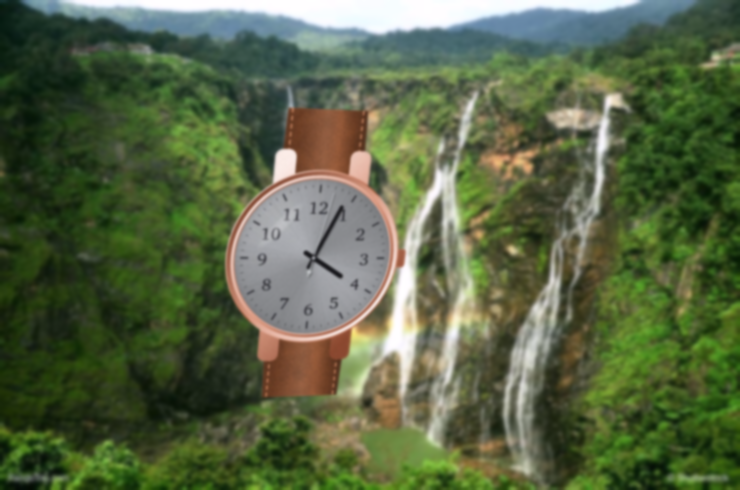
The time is 4:04:02
